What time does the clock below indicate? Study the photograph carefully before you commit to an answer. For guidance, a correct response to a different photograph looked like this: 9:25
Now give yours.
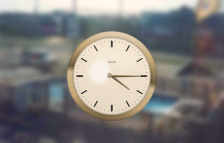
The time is 4:15
